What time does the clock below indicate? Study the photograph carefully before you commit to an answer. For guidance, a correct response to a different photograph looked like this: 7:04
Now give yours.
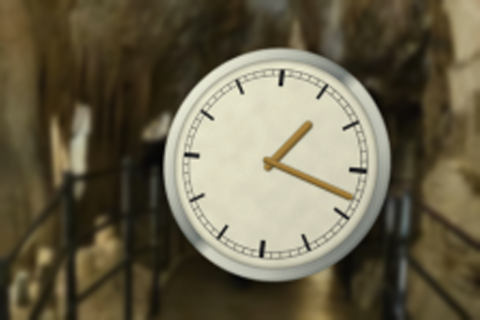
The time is 1:18
